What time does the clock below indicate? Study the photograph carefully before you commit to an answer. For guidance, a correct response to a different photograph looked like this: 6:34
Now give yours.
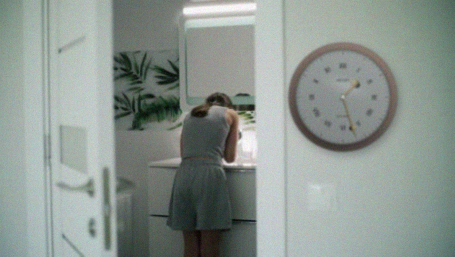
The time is 1:27
